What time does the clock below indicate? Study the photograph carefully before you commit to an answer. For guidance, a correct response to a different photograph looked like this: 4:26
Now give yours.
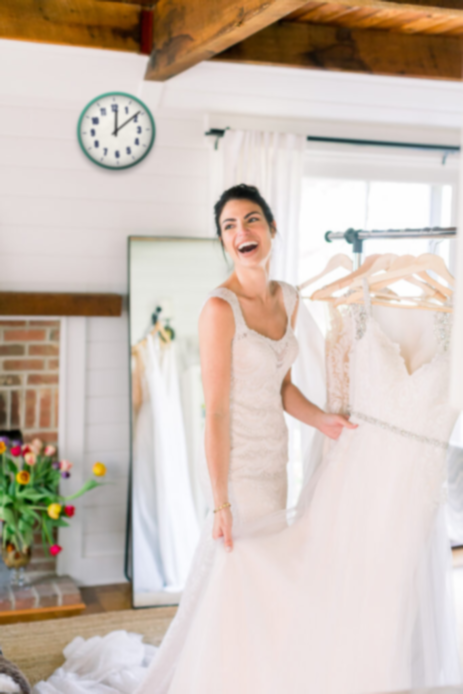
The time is 12:09
